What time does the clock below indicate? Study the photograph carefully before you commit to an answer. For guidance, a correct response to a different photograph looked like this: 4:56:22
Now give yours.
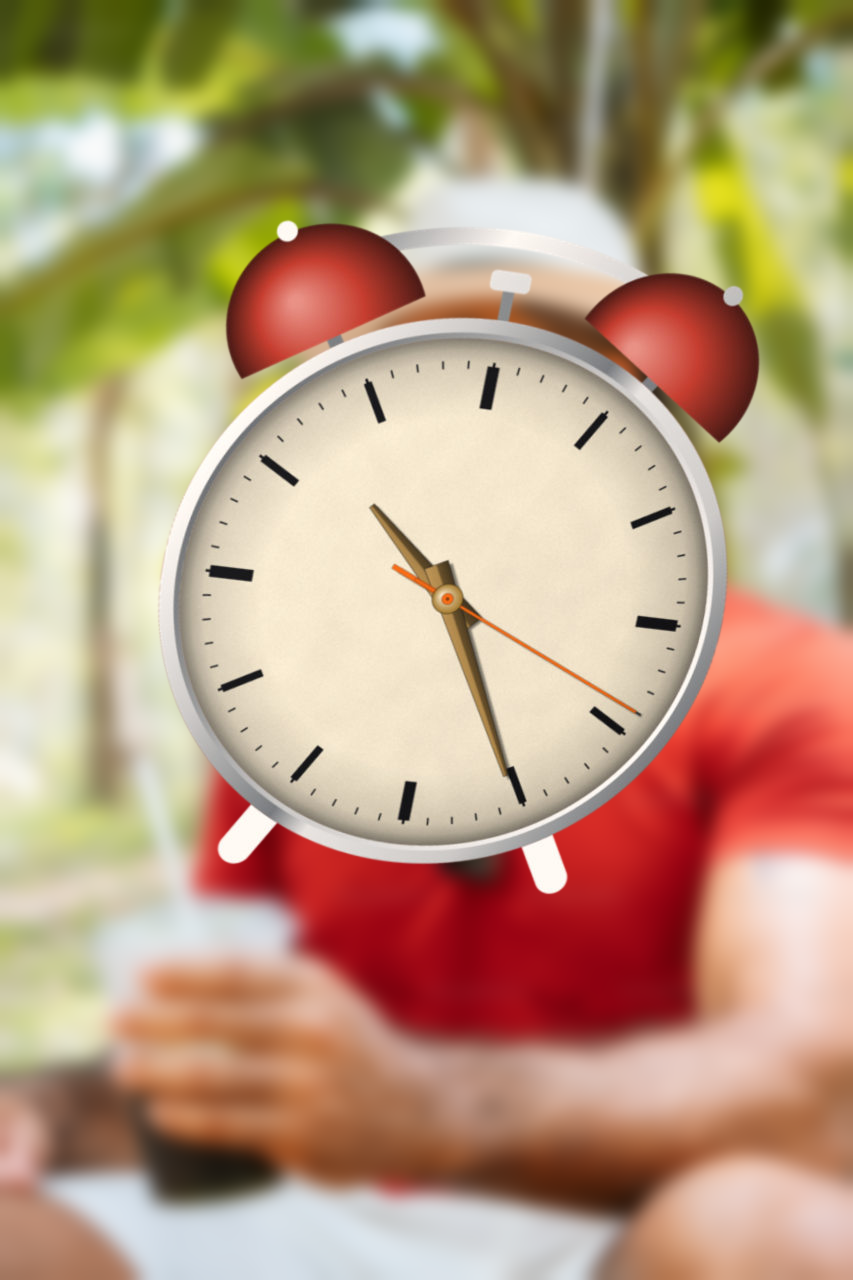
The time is 10:25:19
